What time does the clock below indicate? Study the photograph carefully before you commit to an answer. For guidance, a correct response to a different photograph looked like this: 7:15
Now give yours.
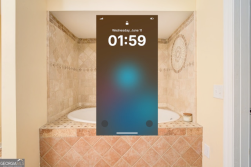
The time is 1:59
